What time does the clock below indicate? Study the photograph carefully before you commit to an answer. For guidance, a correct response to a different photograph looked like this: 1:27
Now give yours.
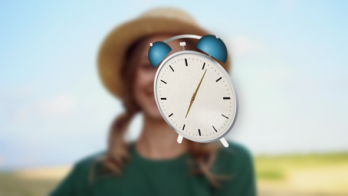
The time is 7:06
